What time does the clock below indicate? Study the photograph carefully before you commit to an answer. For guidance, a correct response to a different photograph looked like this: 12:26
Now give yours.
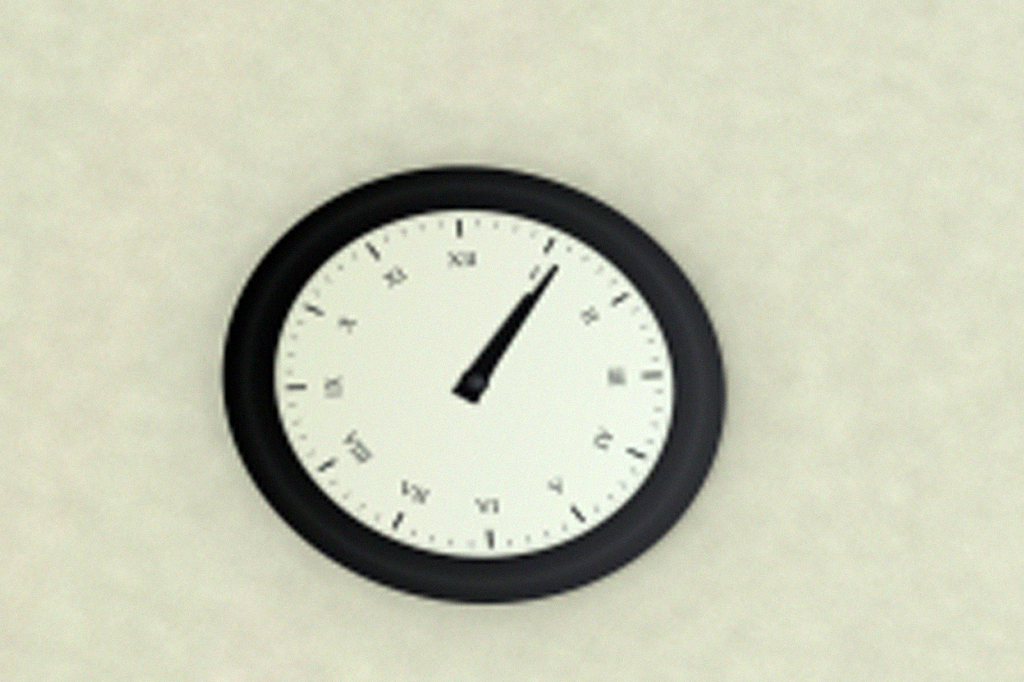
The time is 1:06
